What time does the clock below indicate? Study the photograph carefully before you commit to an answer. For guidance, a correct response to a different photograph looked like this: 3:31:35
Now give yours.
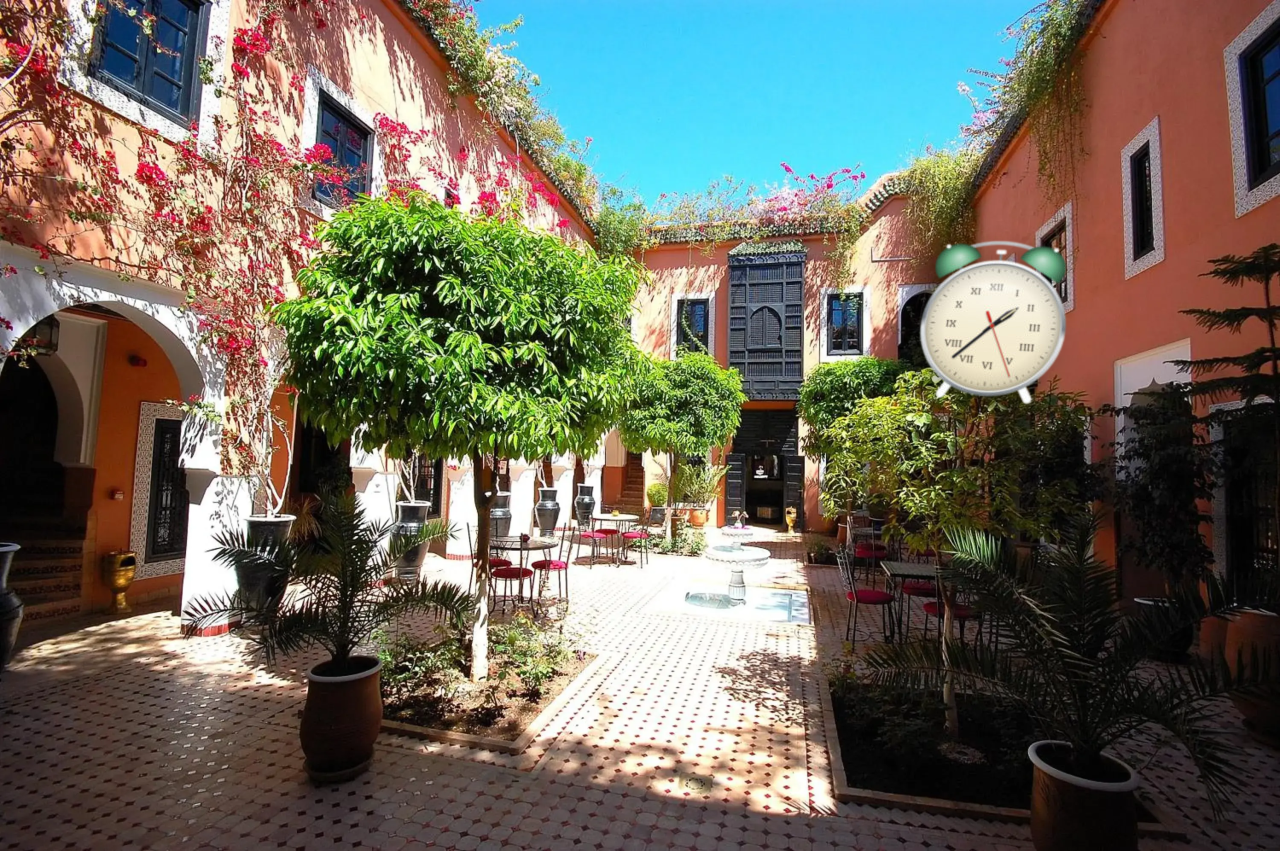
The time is 1:37:26
